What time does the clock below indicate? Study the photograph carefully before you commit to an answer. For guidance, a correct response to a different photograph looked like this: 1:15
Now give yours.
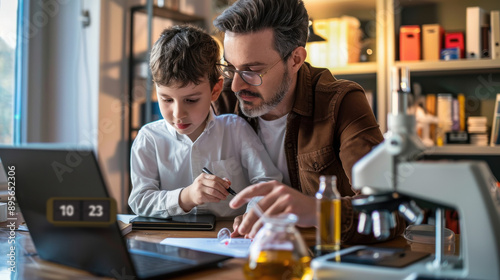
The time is 10:23
